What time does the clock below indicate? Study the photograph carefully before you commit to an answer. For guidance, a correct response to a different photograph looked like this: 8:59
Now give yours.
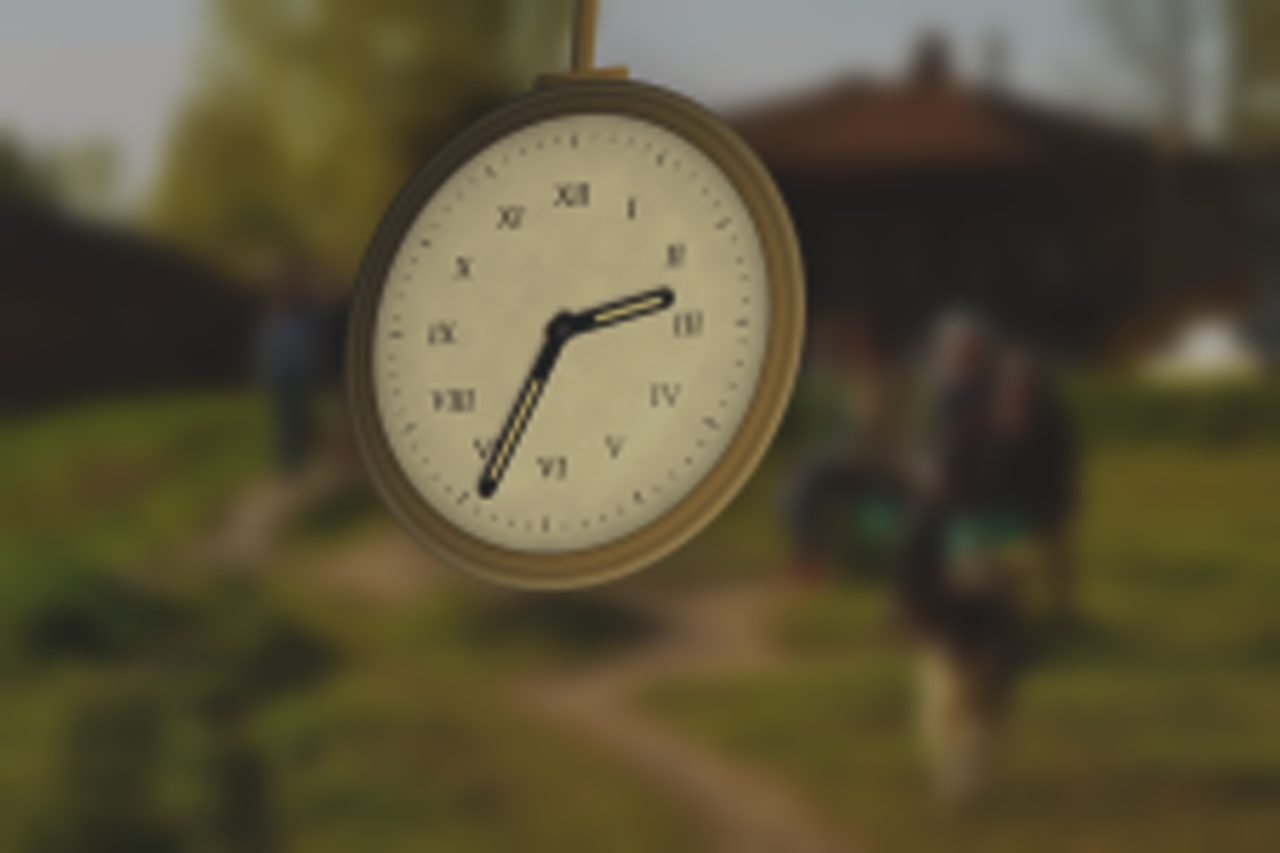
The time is 2:34
